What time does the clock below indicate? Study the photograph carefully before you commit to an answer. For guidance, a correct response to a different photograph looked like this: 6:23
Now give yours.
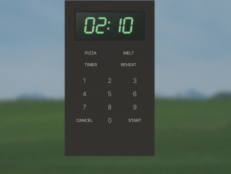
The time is 2:10
